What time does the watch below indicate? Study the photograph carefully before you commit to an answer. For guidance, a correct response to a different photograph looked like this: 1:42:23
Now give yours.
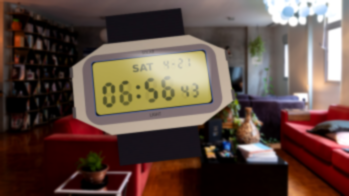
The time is 6:56:43
